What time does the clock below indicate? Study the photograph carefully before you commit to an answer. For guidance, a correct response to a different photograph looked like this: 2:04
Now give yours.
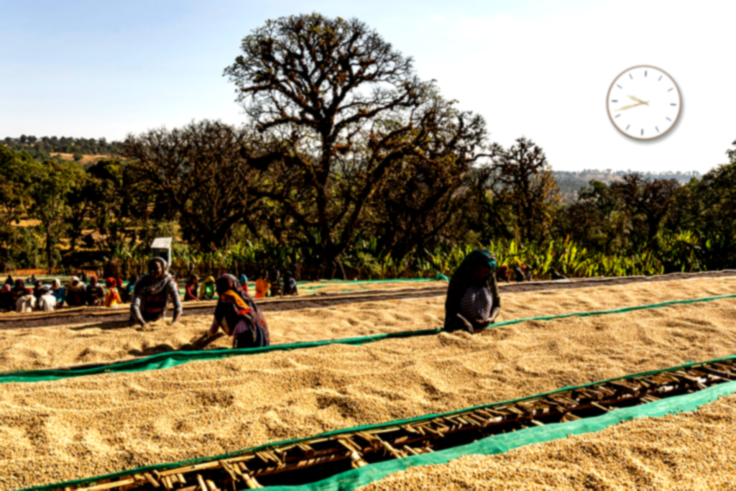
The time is 9:42
